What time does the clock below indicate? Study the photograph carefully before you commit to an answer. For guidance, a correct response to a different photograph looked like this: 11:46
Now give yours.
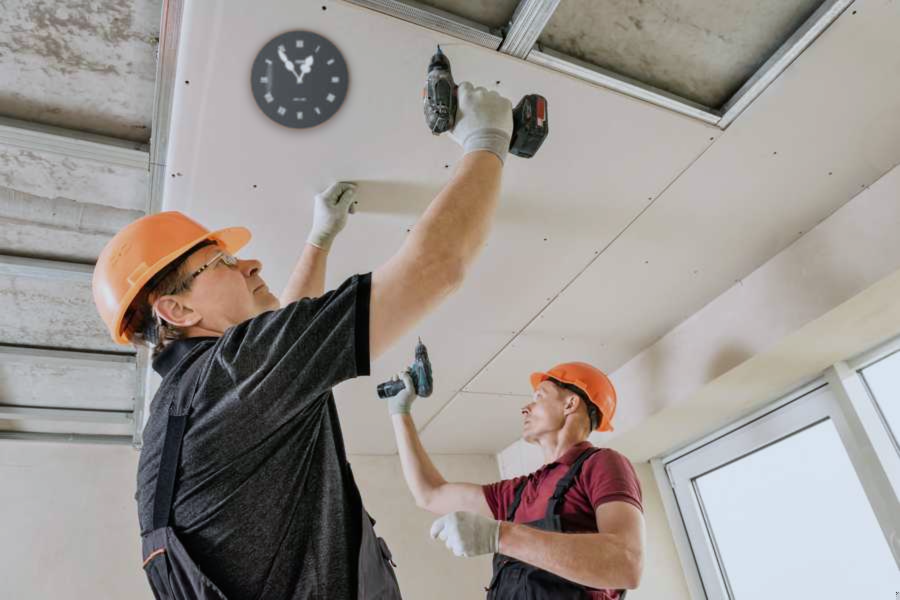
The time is 12:54
